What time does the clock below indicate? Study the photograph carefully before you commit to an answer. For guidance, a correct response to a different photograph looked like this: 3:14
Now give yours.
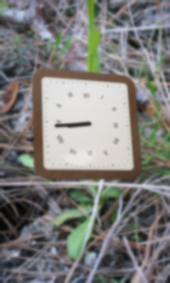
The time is 8:44
